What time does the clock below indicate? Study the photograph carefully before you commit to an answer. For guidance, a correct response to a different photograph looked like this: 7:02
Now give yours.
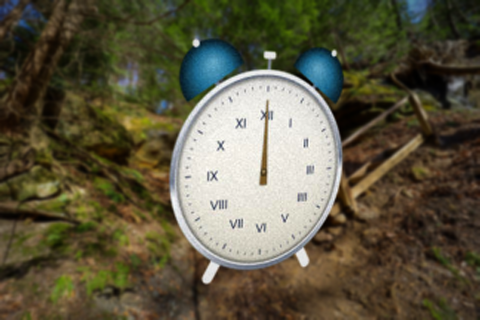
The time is 12:00
